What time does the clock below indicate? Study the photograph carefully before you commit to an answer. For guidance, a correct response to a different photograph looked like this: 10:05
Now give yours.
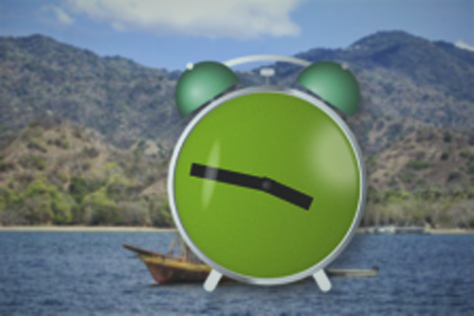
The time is 3:47
